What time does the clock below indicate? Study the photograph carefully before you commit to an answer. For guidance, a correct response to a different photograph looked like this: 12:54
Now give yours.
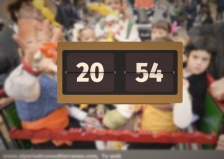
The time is 20:54
